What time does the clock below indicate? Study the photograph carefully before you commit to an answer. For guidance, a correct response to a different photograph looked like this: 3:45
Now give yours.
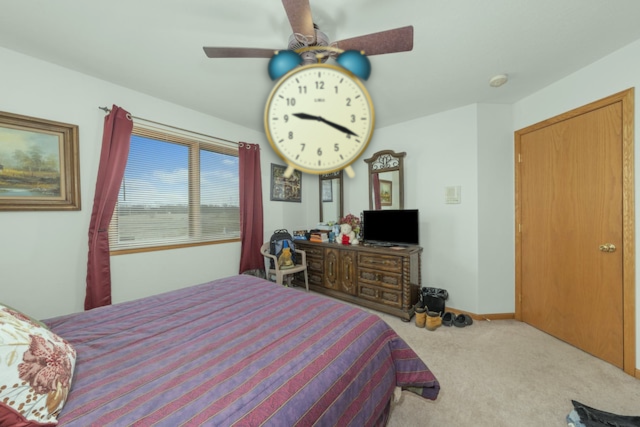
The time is 9:19
